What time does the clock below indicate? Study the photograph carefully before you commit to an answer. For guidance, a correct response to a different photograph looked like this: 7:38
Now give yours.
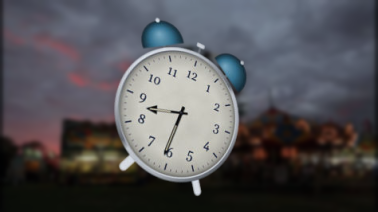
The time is 8:31
